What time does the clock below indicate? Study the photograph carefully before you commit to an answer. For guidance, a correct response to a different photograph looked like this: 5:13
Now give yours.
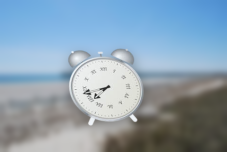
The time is 7:43
